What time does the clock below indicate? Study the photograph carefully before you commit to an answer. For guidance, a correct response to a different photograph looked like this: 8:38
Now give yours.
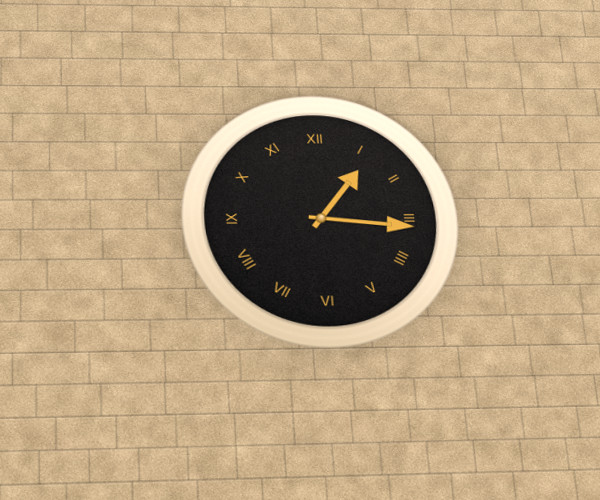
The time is 1:16
